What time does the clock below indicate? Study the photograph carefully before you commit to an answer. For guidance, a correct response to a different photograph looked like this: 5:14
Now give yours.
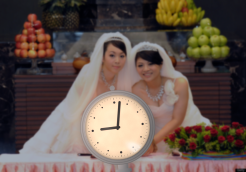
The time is 9:02
